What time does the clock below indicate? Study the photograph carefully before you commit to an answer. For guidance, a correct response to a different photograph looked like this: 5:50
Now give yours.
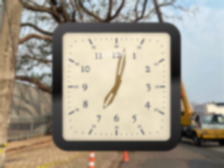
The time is 7:02
